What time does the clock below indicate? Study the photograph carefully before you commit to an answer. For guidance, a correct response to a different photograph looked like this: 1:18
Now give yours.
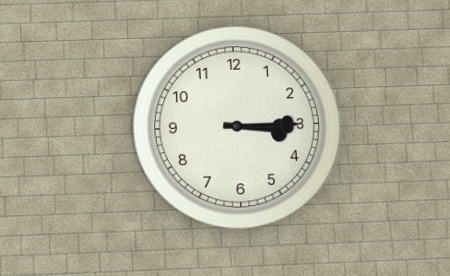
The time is 3:15
